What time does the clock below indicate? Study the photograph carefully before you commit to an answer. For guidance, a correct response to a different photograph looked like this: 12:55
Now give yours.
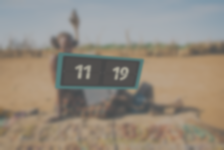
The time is 11:19
